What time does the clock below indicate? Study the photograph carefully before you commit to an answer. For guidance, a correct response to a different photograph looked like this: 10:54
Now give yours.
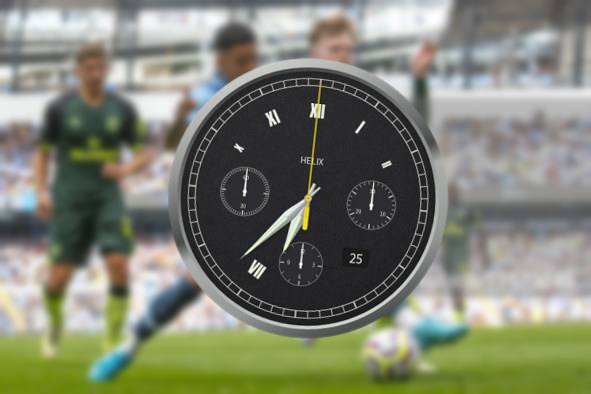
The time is 6:37
